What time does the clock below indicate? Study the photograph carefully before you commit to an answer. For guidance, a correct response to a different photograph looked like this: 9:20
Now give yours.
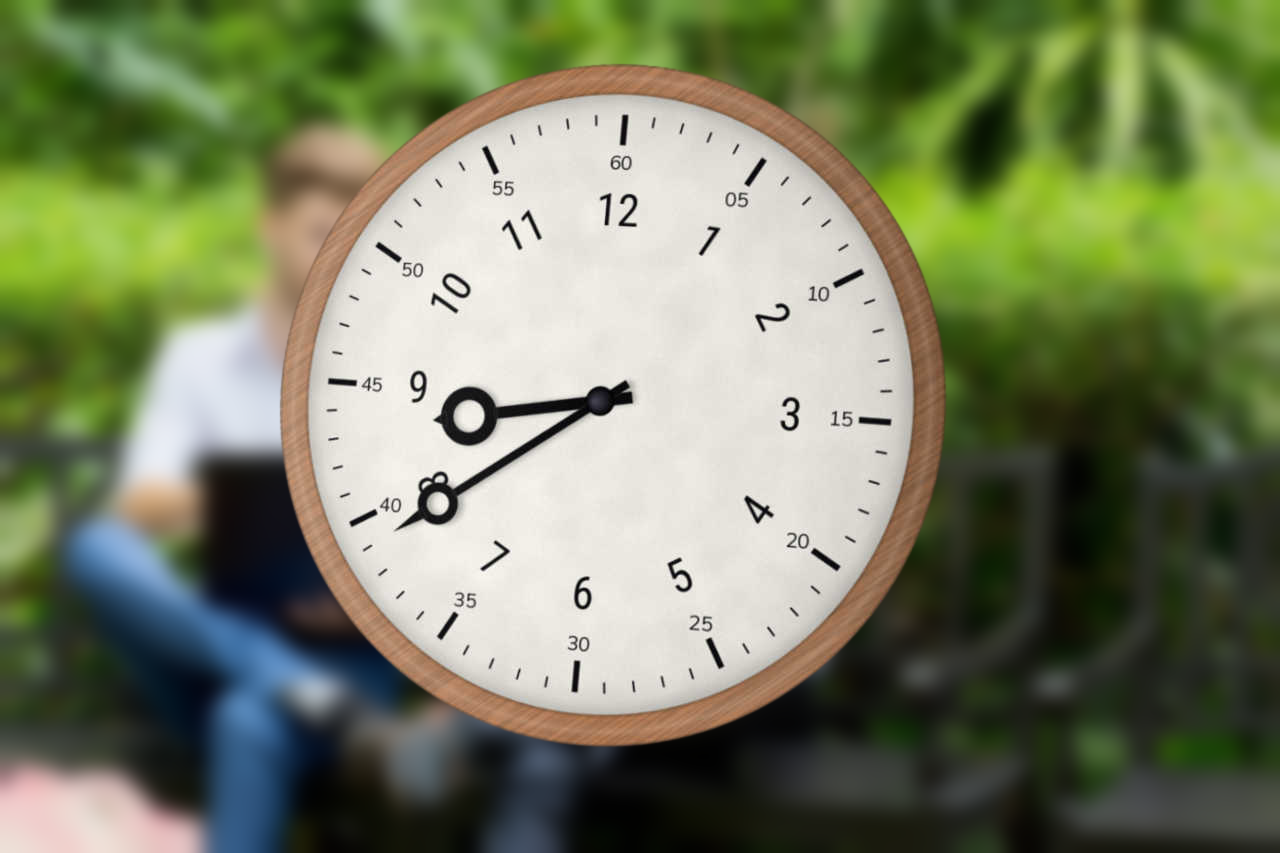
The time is 8:39
